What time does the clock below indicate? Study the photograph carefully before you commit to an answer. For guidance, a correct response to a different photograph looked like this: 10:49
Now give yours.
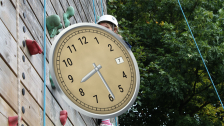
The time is 8:29
